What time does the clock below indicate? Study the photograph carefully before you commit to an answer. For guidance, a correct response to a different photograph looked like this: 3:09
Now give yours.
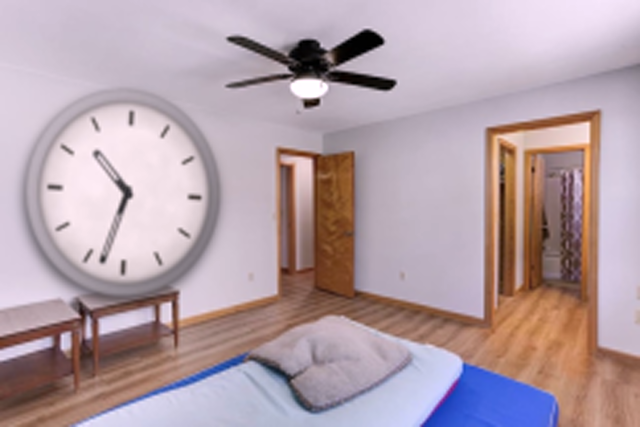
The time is 10:33
